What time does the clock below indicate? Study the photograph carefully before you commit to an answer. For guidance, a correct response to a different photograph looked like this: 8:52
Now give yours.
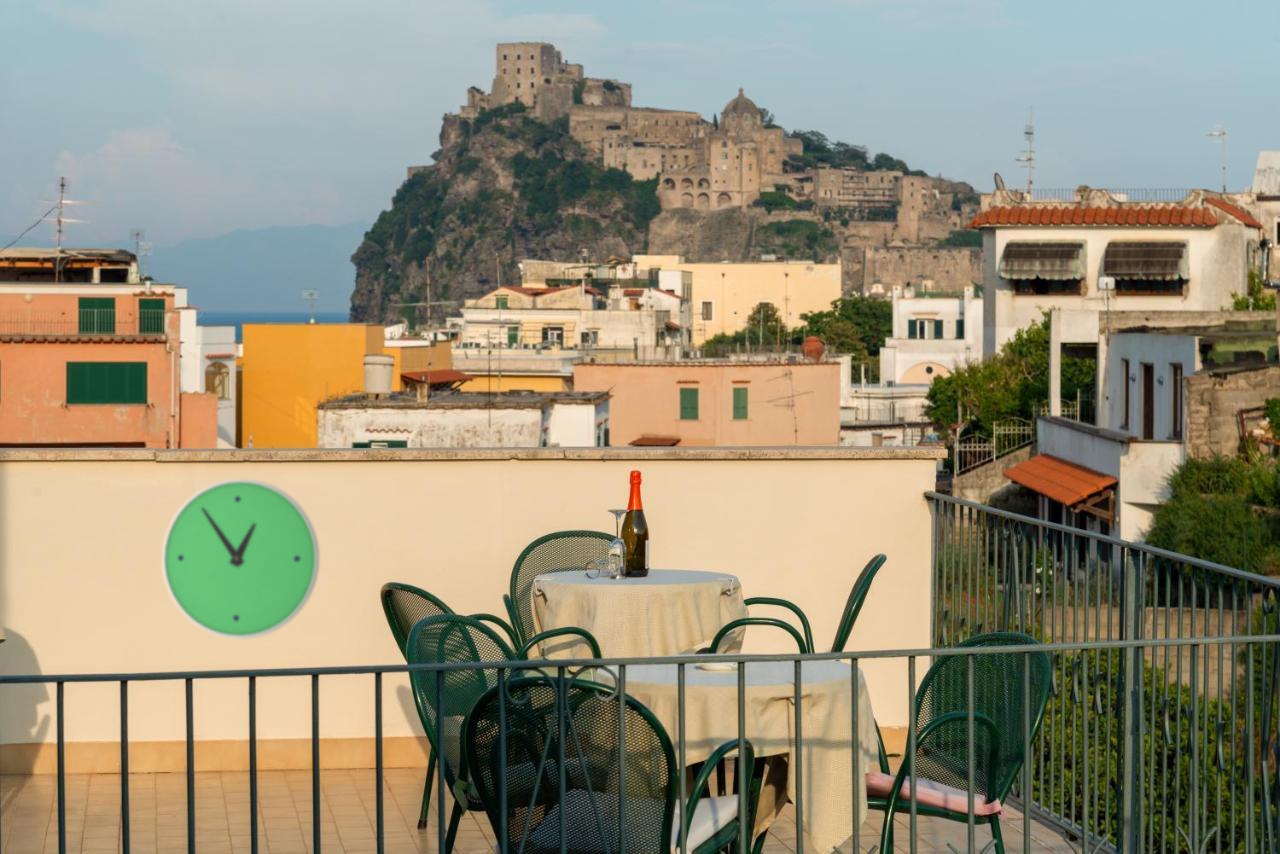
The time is 12:54
